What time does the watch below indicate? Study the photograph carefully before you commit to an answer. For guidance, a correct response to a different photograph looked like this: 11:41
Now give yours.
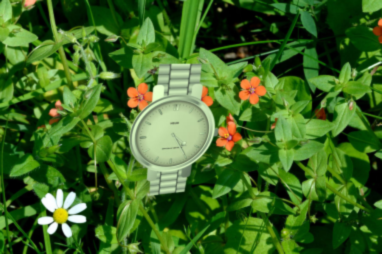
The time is 4:25
